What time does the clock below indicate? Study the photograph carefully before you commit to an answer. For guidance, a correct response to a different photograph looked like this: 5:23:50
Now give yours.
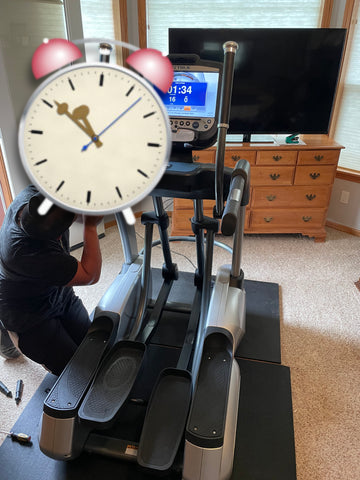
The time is 10:51:07
